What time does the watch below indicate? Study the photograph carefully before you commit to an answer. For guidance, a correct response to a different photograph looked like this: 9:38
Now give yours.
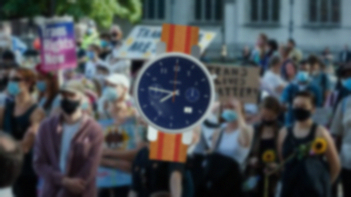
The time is 7:46
